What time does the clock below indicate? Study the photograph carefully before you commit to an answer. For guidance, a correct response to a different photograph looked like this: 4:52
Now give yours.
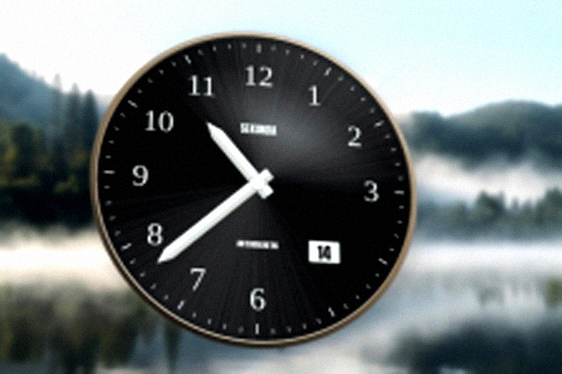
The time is 10:38
